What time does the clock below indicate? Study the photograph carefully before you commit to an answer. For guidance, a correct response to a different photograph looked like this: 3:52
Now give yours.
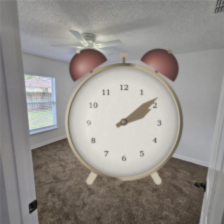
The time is 2:09
